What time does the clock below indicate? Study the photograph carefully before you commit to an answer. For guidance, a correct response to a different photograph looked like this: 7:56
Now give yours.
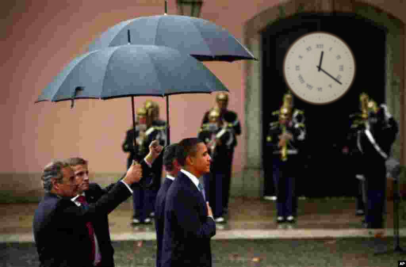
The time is 12:21
